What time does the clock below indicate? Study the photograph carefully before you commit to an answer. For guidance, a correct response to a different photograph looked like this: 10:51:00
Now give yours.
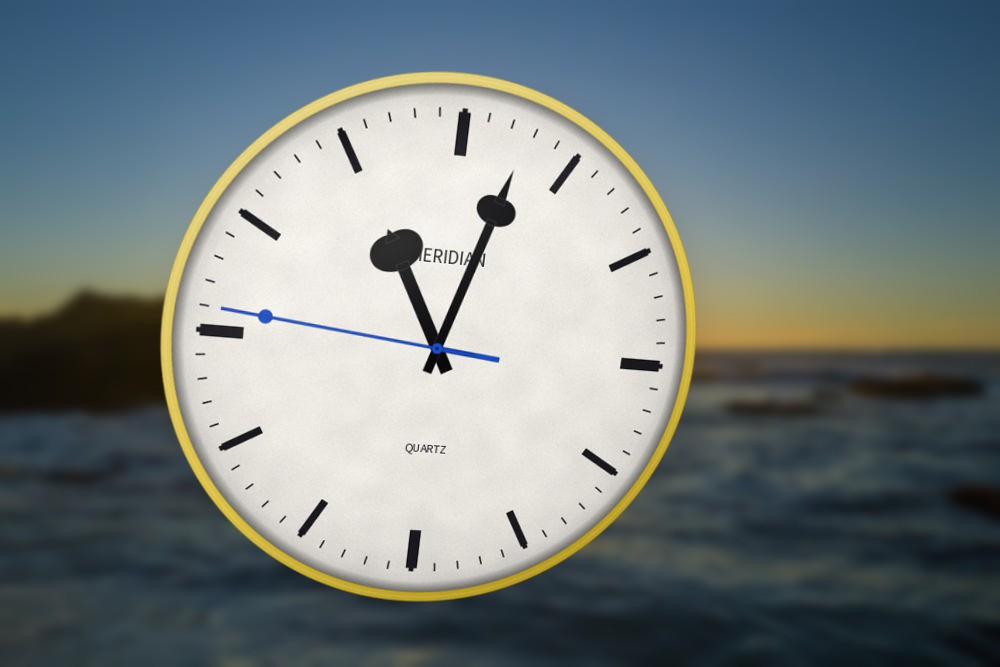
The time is 11:02:46
